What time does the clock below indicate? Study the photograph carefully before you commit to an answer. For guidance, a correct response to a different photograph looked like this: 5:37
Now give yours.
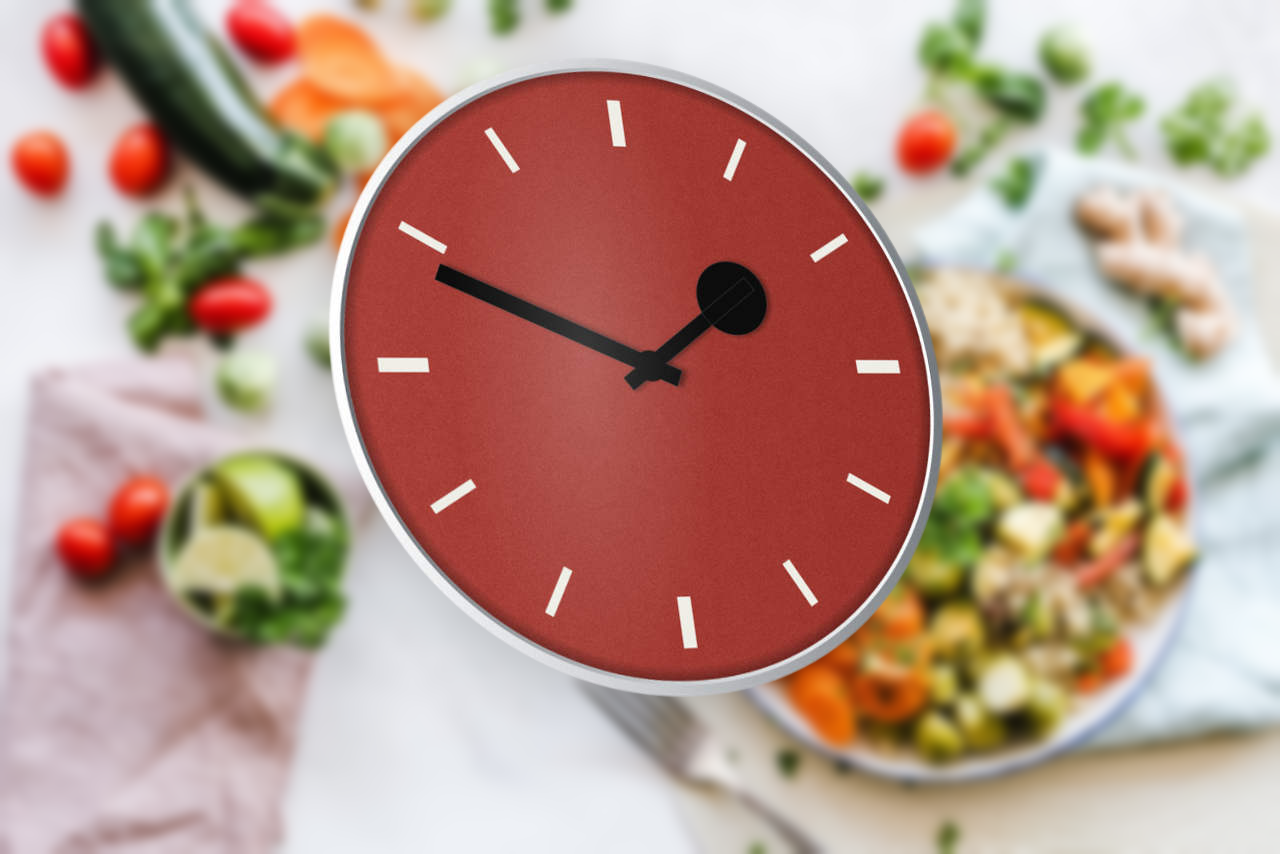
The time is 1:49
